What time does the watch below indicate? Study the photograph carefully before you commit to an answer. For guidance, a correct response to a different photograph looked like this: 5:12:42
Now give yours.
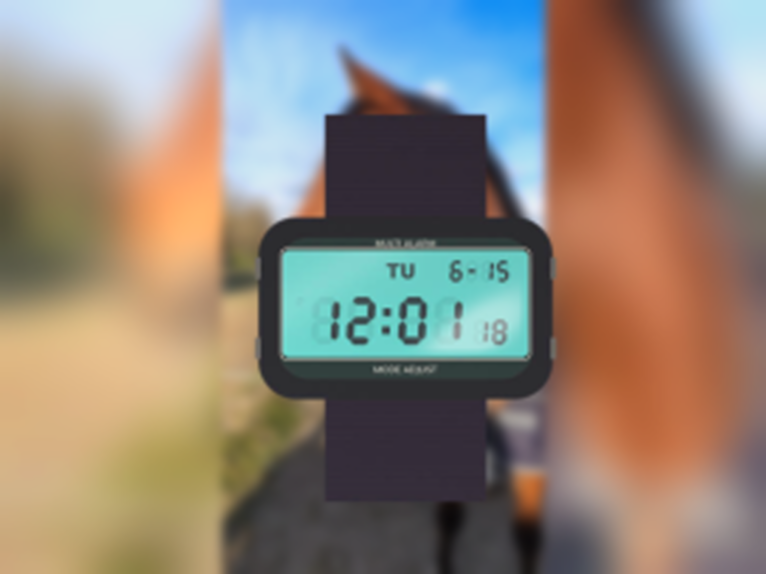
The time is 12:01:18
